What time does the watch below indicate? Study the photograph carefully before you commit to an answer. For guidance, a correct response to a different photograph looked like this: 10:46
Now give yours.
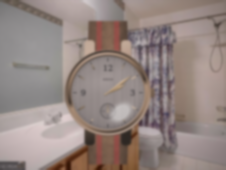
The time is 2:09
